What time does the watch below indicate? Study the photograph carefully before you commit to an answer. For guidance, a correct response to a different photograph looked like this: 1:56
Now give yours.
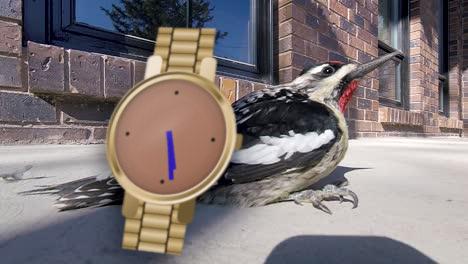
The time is 5:28
